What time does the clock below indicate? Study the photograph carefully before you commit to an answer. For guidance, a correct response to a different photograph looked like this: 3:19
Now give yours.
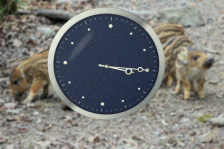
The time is 3:15
